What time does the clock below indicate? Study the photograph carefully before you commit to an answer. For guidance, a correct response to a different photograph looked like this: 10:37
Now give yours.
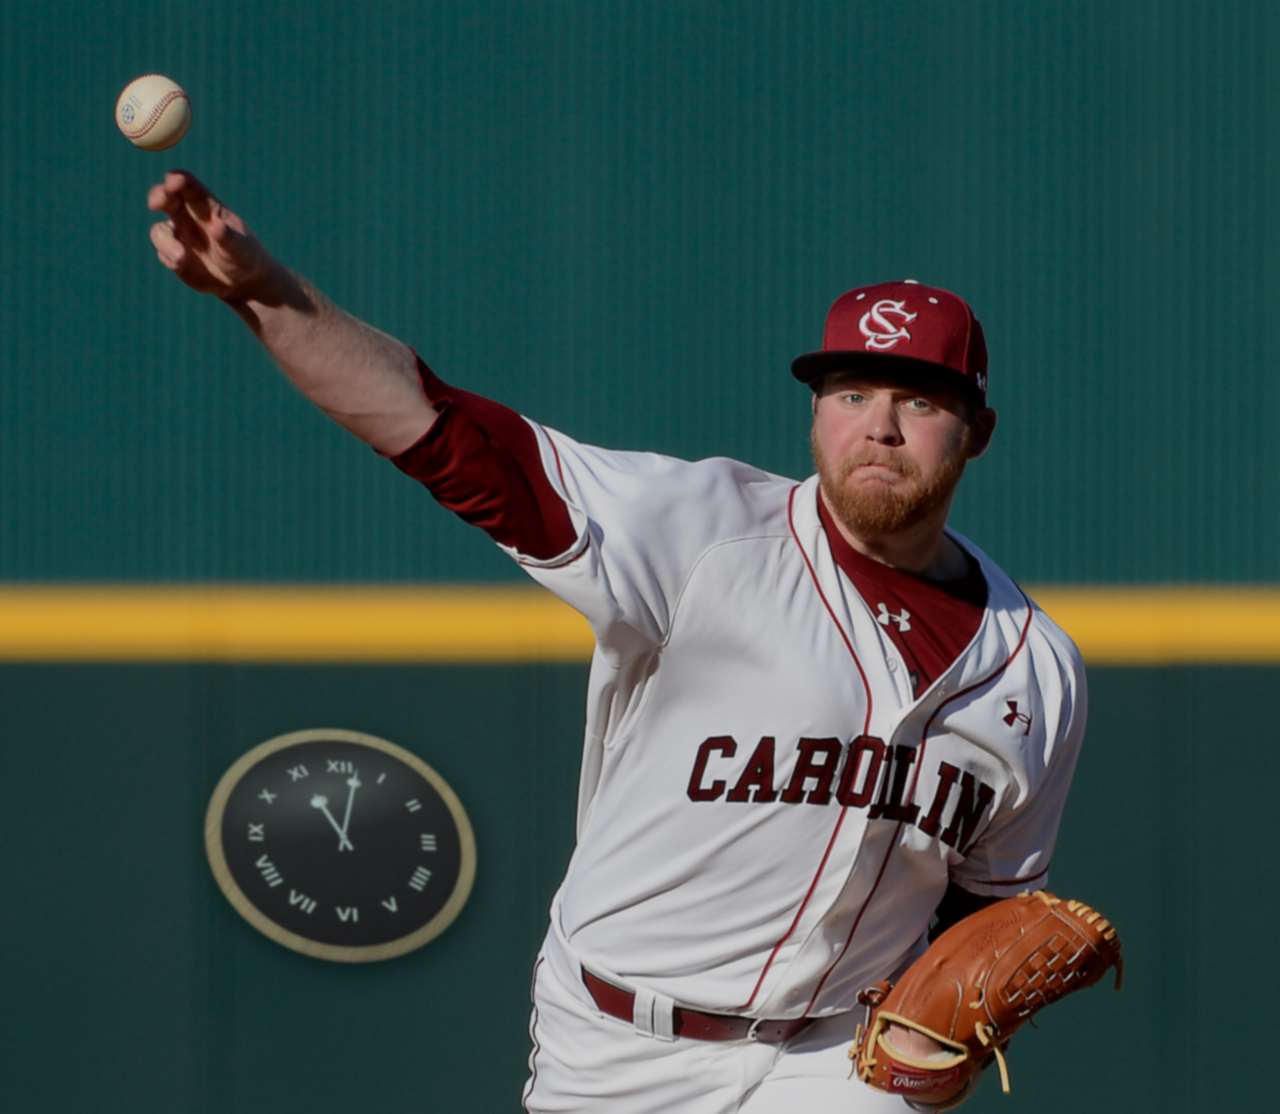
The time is 11:02
